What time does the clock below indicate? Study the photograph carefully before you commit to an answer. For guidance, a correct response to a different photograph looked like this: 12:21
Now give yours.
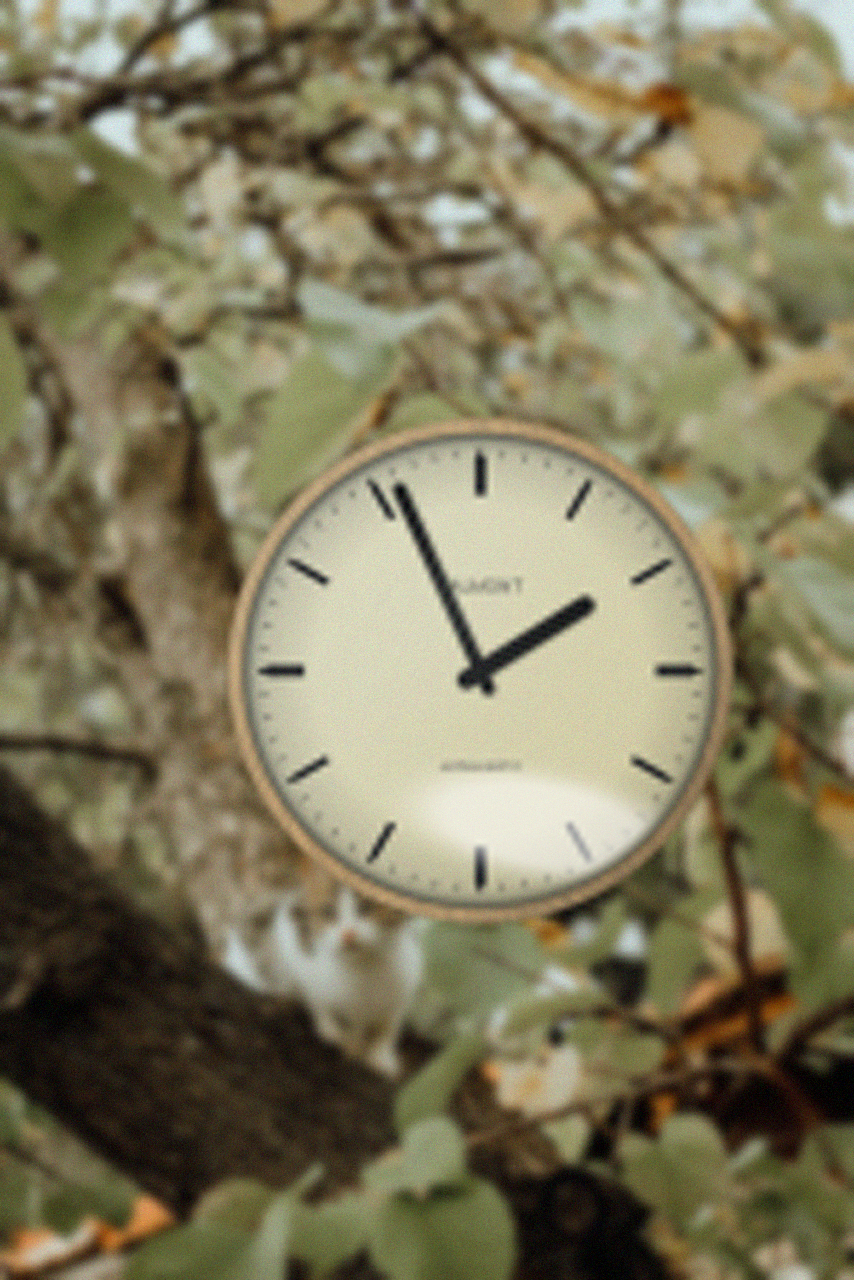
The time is 1:56
